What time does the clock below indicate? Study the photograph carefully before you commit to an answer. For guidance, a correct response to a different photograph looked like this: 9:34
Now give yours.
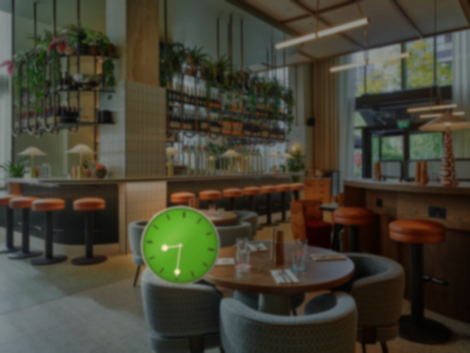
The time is 8:30
